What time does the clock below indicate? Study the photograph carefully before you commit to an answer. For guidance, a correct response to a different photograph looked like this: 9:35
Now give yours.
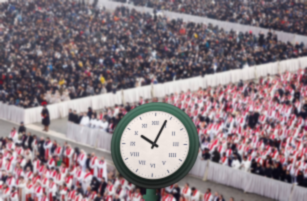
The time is 10:04
